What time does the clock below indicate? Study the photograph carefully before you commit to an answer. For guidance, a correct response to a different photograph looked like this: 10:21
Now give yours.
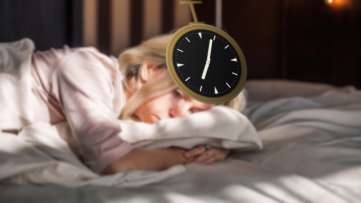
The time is 7:04
